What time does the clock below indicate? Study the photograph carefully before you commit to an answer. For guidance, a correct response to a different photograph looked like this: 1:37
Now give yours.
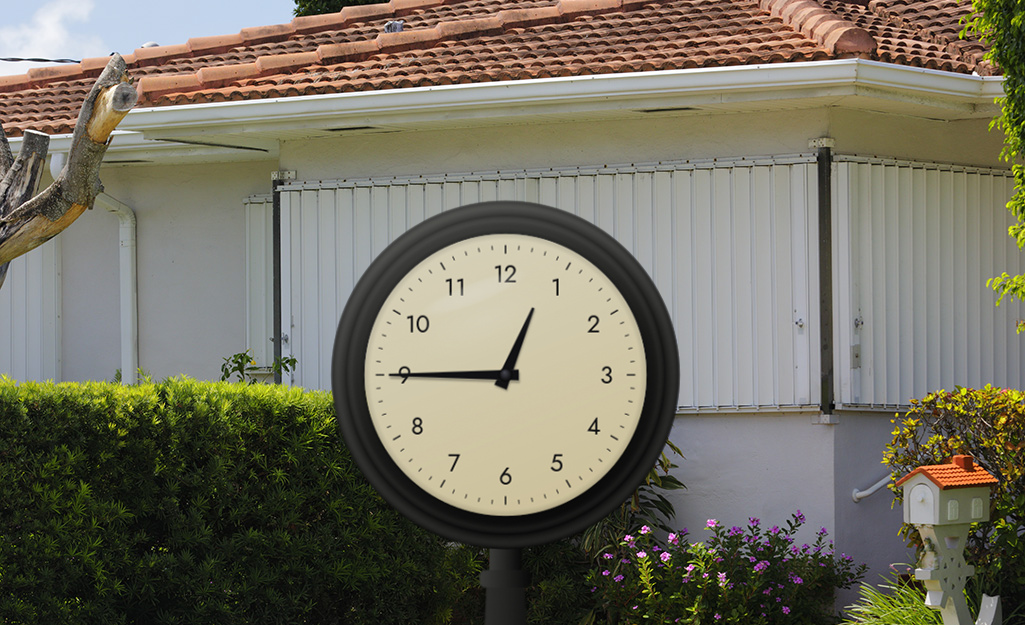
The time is 12:45
